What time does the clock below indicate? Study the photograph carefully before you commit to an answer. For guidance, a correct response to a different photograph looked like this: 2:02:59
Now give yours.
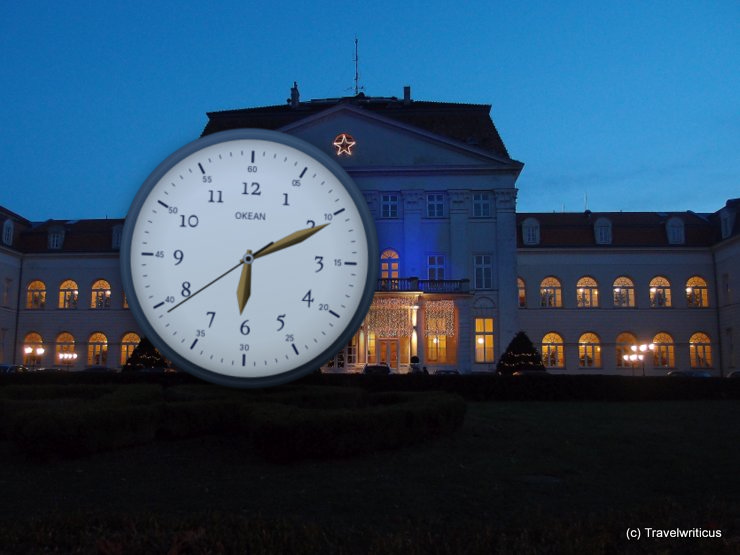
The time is 6:10:39
